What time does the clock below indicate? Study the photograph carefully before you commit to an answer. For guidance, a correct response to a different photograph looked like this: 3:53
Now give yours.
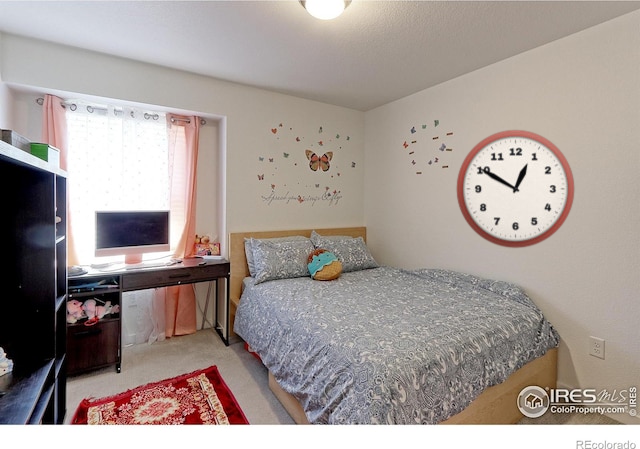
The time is 12:50
